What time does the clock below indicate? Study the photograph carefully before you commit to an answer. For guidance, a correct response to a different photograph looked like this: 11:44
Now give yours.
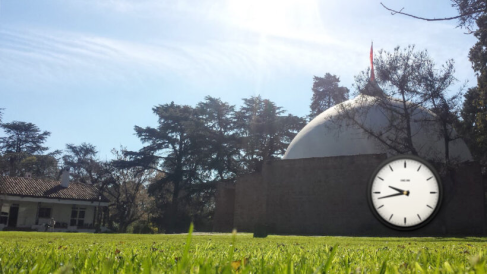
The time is 9:43
